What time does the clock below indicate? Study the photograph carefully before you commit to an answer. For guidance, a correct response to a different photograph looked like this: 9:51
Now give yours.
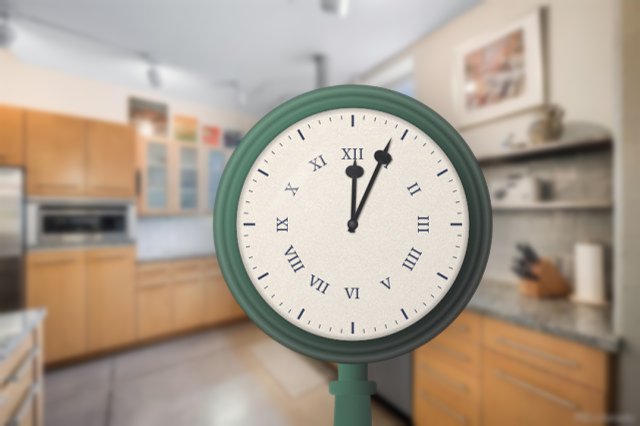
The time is 12:04
